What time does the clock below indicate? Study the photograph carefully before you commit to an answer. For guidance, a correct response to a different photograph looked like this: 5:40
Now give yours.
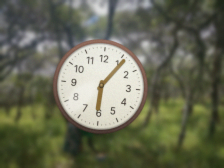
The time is 6:06
